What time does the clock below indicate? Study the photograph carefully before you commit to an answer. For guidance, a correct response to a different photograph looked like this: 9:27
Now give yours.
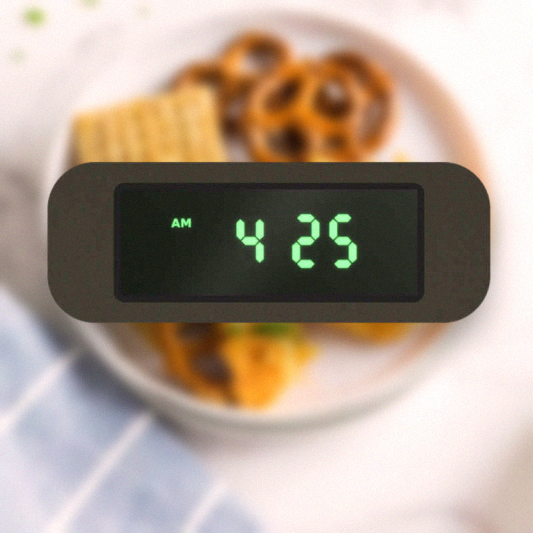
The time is 4:25
